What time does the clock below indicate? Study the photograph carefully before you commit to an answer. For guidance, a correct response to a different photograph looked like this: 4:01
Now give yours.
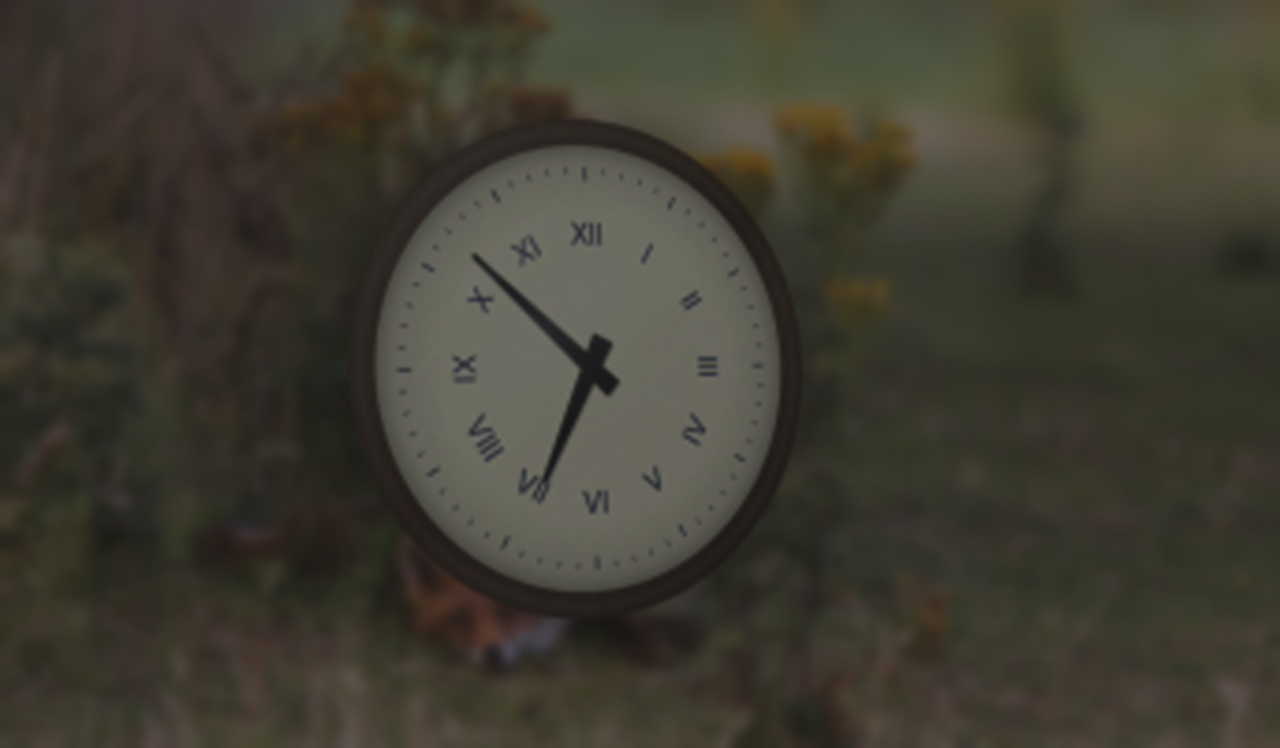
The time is 6:52
